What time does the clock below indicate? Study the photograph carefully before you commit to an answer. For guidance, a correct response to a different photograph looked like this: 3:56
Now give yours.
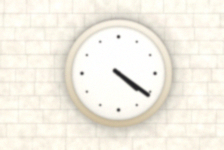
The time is 4:21
